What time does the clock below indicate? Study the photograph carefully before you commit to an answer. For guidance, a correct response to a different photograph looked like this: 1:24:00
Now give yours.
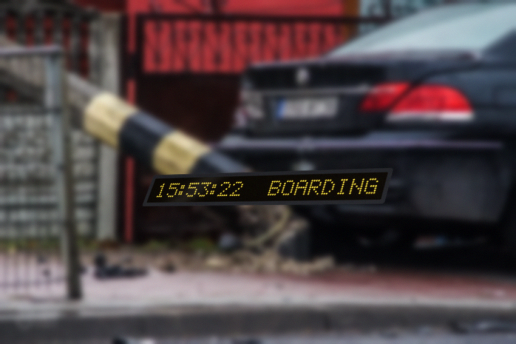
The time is 15:53:22
